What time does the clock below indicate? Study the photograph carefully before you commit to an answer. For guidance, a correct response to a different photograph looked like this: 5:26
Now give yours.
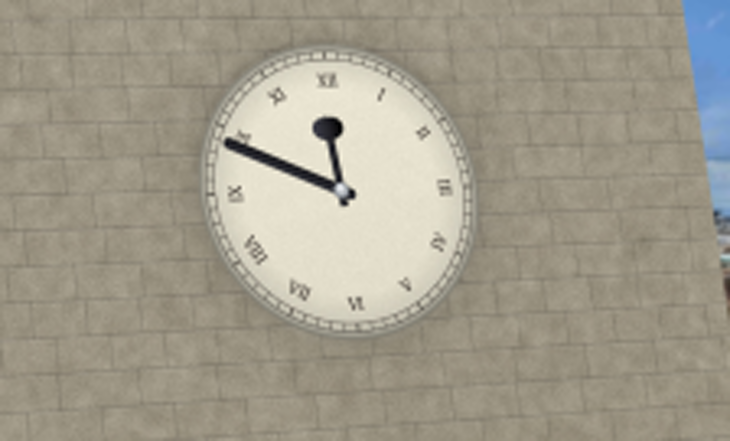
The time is 11:49
